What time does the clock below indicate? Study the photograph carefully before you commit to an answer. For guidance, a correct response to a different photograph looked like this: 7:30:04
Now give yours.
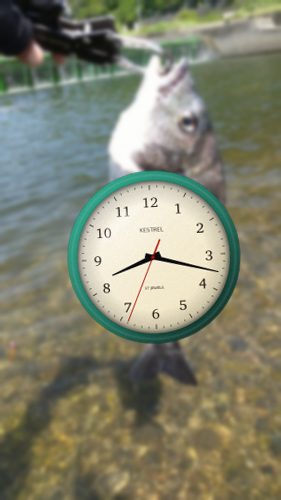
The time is 8:17:34
